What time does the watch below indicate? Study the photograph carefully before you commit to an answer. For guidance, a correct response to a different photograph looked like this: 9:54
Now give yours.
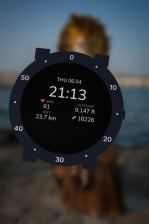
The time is 21:13
